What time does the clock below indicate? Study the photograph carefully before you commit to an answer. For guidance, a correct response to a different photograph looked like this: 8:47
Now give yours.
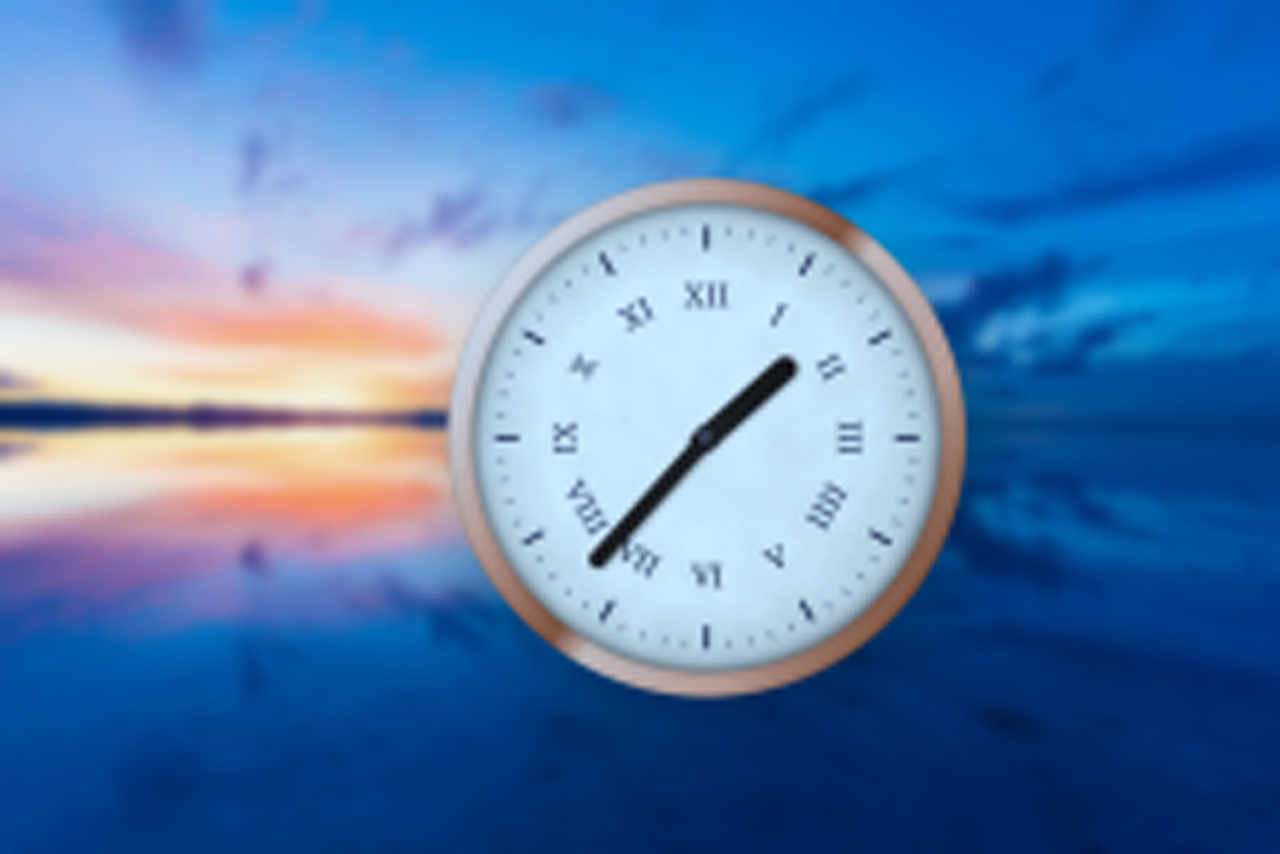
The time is 1:37
